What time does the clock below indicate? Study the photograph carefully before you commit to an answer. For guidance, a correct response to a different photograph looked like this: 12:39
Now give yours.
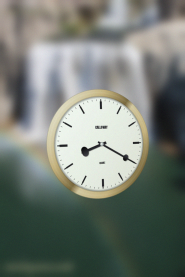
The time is 8:20
